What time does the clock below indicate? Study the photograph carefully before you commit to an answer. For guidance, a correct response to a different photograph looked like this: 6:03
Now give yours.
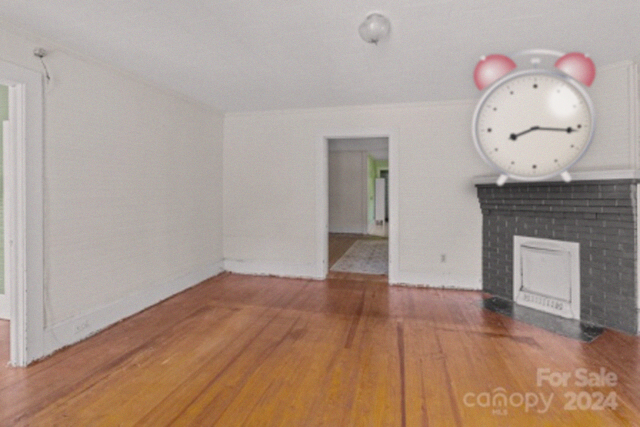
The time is 8:16
